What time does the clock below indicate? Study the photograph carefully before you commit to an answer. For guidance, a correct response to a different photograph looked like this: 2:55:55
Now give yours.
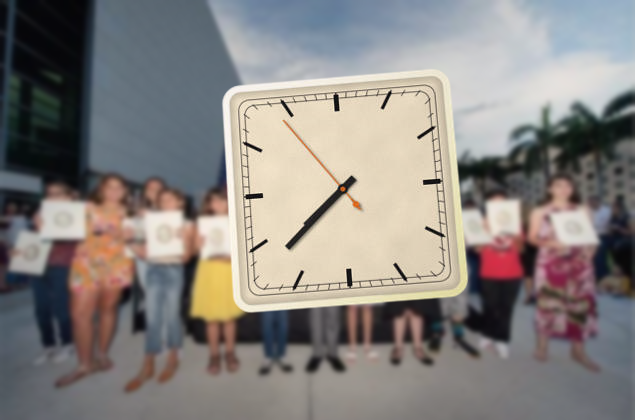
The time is 7:37:54
